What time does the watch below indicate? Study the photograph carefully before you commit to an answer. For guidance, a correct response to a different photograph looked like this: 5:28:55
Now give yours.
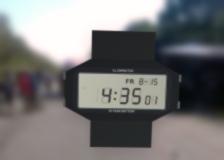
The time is 4:35:01
